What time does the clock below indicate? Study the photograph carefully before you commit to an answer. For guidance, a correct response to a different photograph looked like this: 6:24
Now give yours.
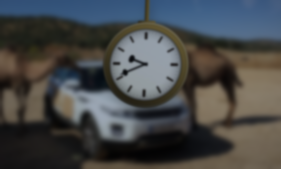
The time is 9:41
